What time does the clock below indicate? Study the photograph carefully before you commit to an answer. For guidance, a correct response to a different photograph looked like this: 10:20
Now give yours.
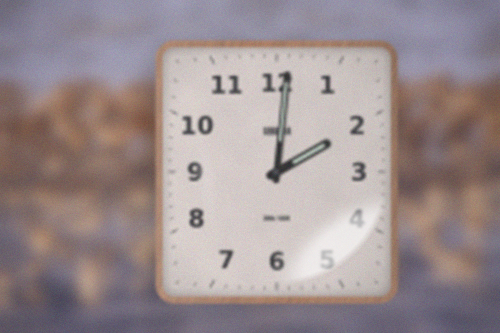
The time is 2:01
